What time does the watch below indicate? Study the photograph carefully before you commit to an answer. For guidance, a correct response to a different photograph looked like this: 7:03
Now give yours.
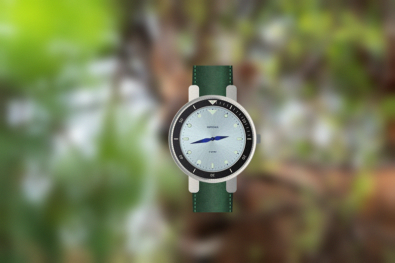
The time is 2:43
